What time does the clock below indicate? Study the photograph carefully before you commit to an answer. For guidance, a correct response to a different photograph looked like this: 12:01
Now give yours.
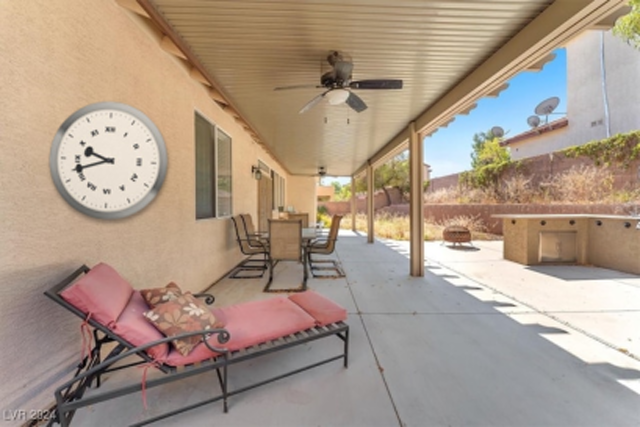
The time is 9:42
